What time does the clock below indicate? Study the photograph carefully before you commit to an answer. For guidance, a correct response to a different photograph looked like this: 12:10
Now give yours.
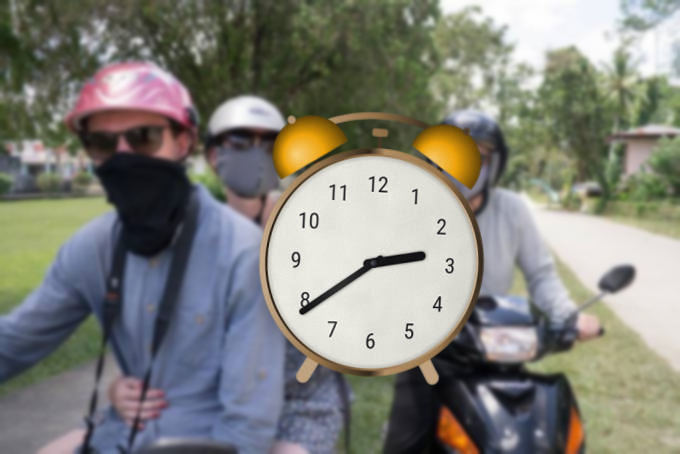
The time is 2:39
